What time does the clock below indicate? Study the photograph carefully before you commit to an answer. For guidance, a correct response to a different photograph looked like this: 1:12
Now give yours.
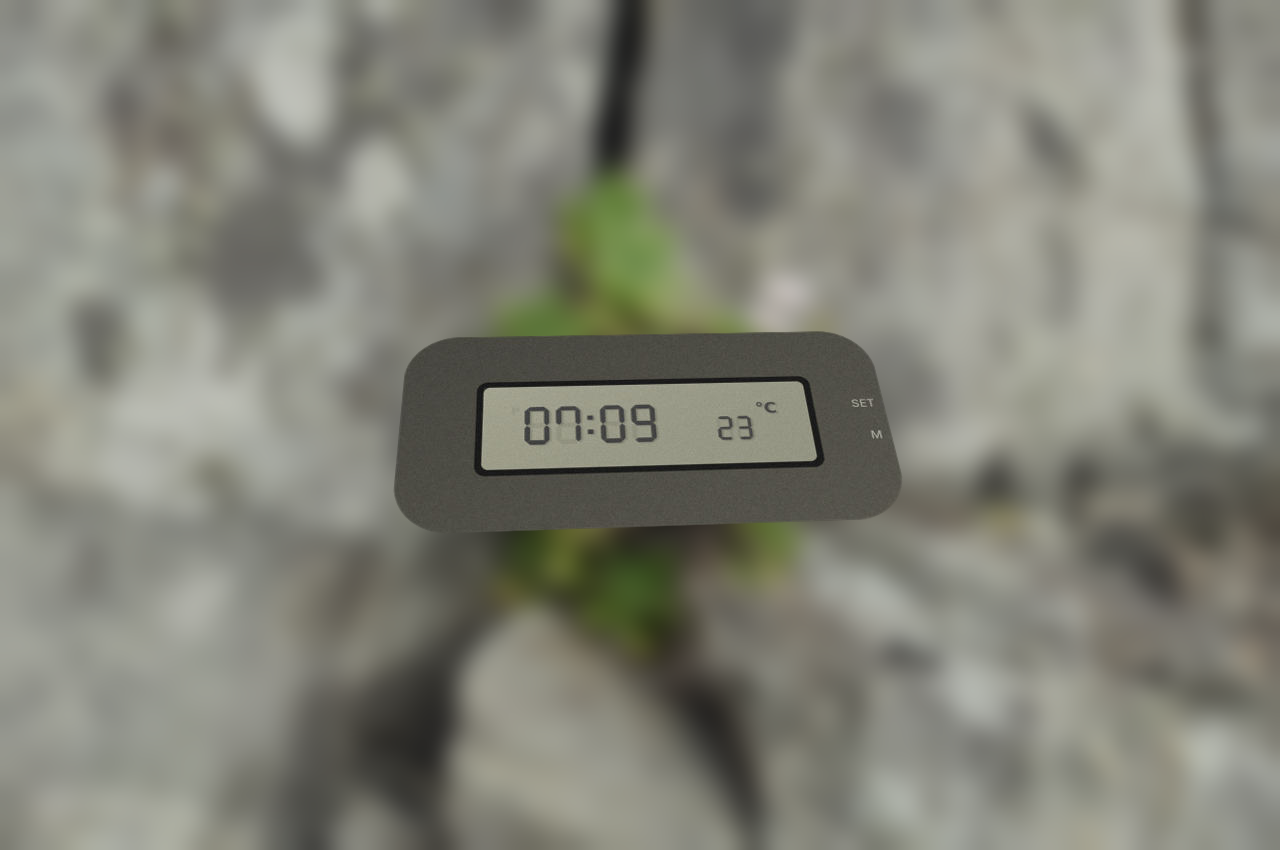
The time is 7:09
